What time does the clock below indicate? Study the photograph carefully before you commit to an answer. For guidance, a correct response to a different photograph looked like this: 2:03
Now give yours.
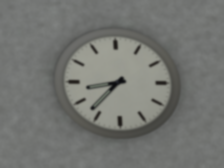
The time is 8:37
